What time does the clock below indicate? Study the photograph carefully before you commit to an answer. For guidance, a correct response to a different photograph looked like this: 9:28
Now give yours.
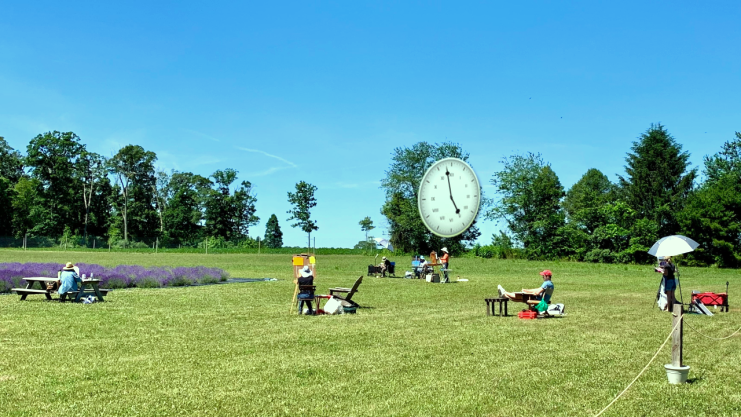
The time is 4:58
